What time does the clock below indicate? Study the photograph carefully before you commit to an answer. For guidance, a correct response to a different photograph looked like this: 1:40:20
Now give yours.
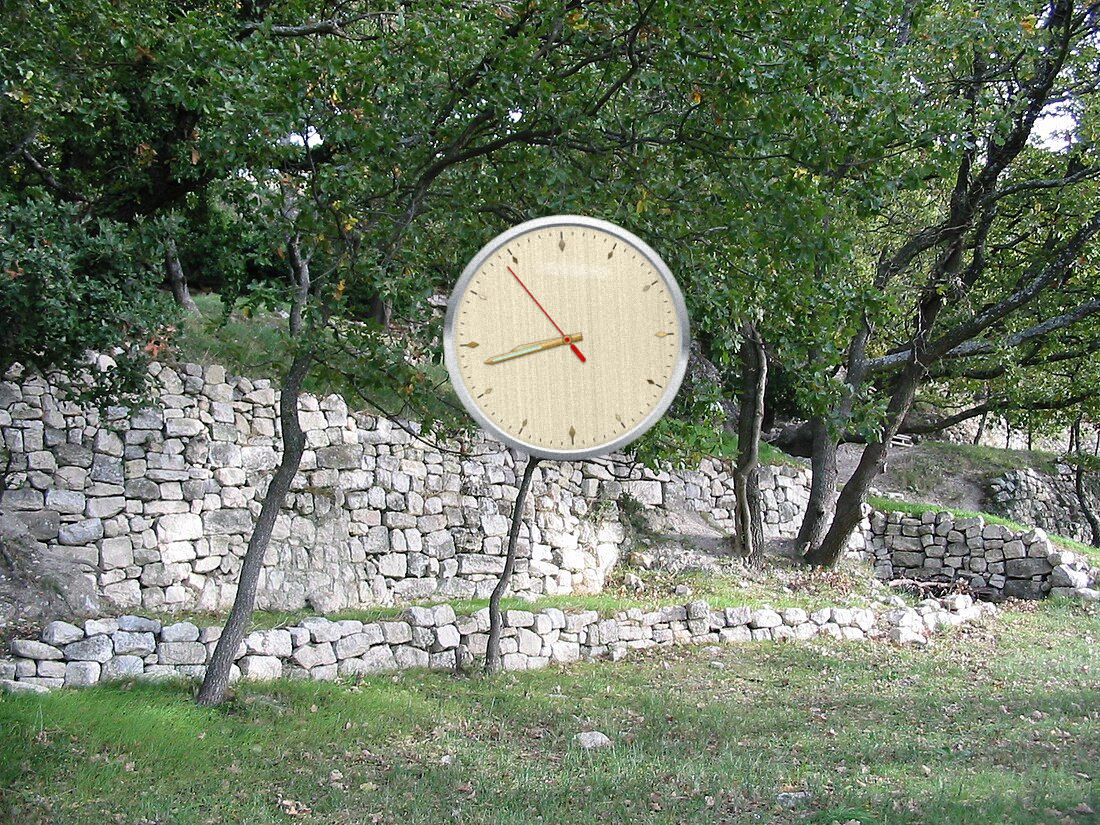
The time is 8:42:54
